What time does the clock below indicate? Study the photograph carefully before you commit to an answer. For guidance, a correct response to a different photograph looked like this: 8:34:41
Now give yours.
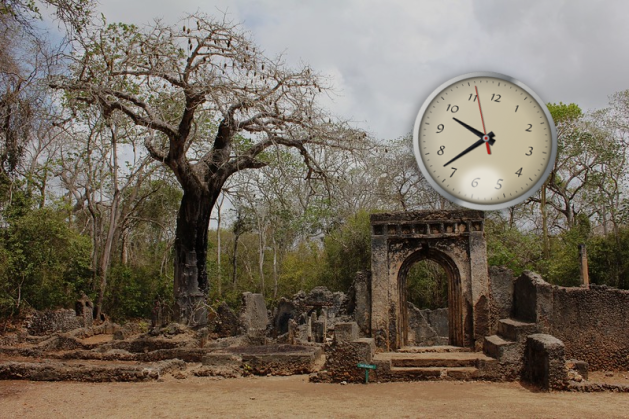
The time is 9:36:56
